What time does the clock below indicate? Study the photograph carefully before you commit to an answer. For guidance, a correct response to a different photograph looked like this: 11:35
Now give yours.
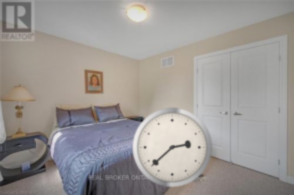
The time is 2:38
